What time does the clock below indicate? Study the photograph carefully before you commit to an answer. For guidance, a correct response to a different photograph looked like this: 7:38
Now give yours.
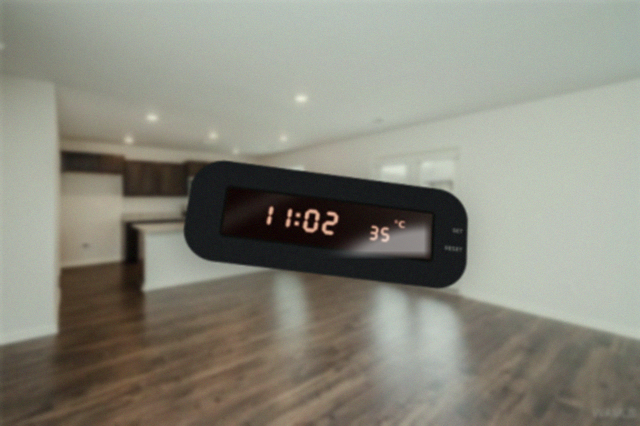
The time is 11:02
